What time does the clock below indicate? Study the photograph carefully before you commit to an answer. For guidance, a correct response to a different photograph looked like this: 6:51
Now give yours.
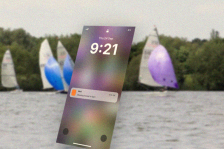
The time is 9:21
